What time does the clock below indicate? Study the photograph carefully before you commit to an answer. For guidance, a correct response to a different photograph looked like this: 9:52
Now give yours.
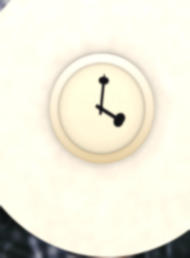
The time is 4:01
